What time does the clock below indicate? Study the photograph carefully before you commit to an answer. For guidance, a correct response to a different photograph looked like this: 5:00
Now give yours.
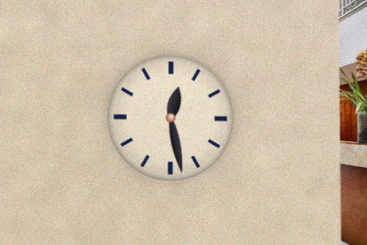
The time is 12:28
